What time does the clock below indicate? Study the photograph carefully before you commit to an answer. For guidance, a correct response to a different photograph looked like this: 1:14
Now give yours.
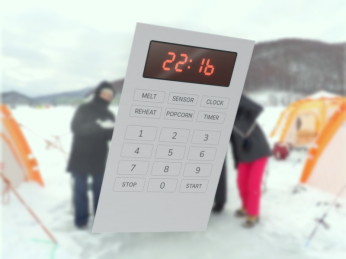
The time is 22:16
